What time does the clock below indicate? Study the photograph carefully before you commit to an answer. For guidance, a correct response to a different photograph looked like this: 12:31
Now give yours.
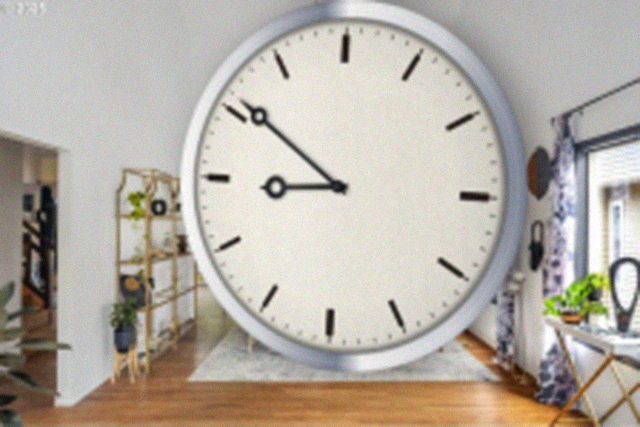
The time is 8:51
